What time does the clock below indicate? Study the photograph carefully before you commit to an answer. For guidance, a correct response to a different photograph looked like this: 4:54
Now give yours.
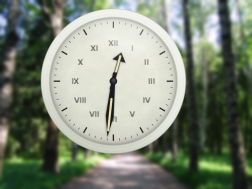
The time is 12:31
